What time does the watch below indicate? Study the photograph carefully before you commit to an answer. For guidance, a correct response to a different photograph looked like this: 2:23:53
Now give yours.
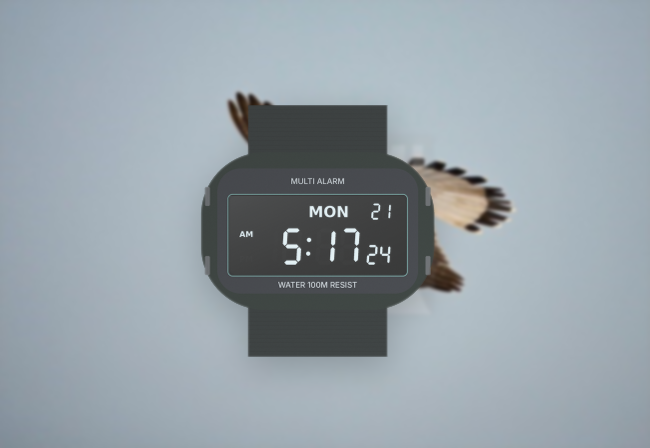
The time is 5:17:24
